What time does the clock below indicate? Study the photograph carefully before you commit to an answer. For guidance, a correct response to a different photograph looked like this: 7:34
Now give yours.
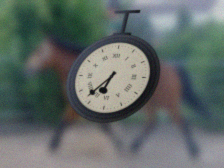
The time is 6:37
